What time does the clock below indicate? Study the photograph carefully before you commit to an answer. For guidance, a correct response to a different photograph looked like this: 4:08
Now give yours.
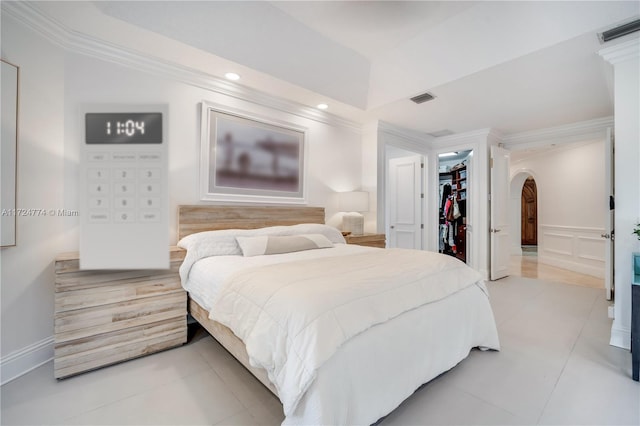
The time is 11:04
